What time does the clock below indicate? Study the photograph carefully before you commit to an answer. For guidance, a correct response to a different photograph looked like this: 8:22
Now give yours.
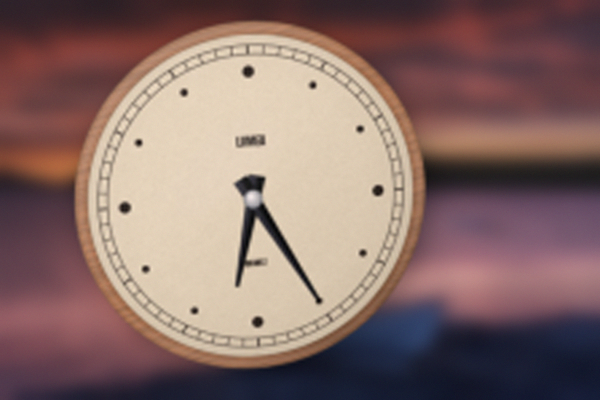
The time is 6:25
